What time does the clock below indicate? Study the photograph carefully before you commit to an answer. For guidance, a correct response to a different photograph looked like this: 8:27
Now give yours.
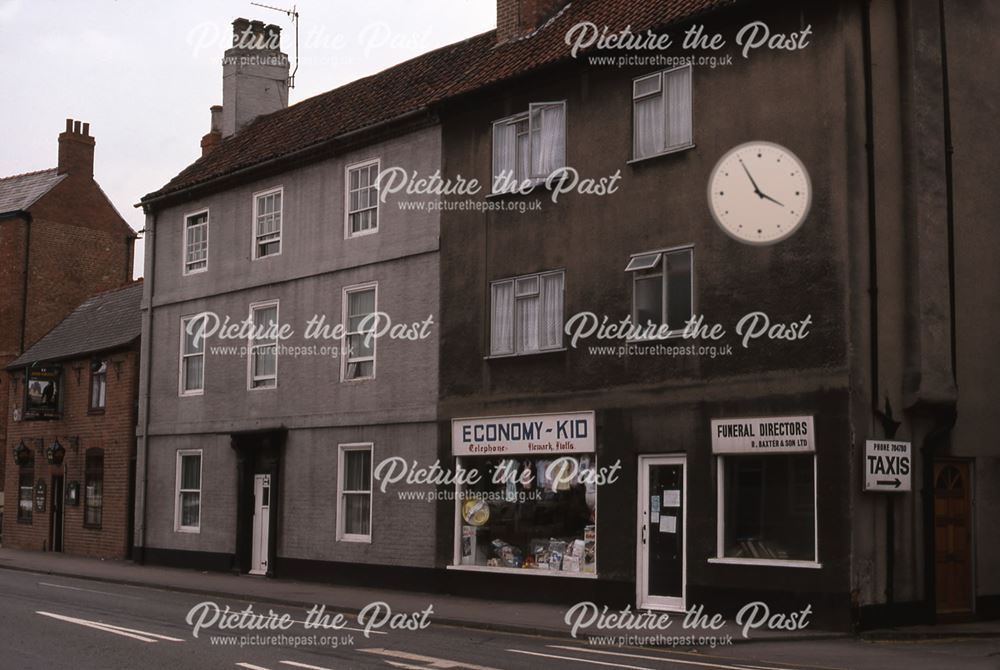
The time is 3:55
